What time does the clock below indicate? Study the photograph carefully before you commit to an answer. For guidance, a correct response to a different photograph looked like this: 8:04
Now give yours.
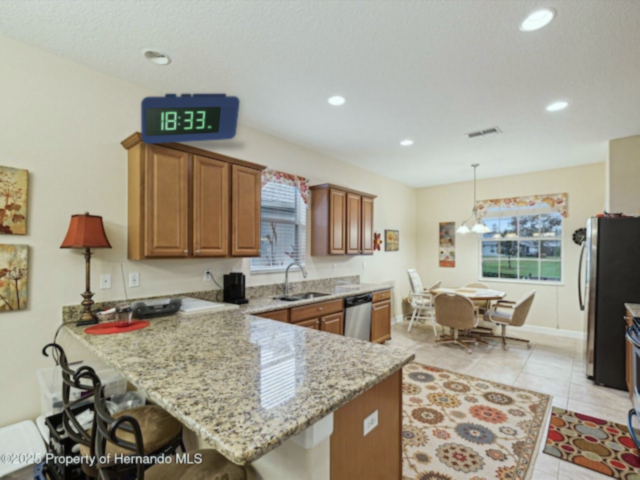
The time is 18:33
